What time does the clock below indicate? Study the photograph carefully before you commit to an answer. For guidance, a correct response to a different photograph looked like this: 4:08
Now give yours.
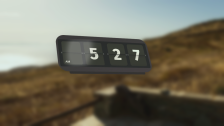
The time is 5:27
